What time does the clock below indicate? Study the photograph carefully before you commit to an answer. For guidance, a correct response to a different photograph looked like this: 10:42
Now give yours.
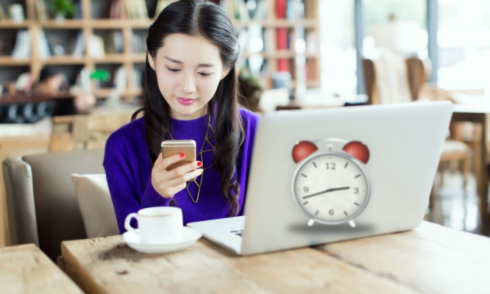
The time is 2:42
